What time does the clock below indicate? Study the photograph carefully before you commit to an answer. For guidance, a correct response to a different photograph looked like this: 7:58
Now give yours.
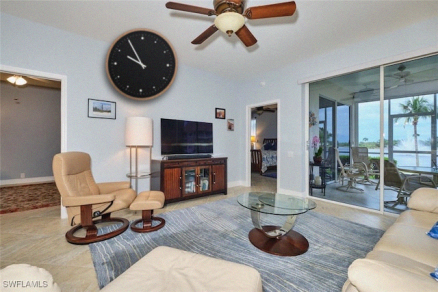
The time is 9:55
